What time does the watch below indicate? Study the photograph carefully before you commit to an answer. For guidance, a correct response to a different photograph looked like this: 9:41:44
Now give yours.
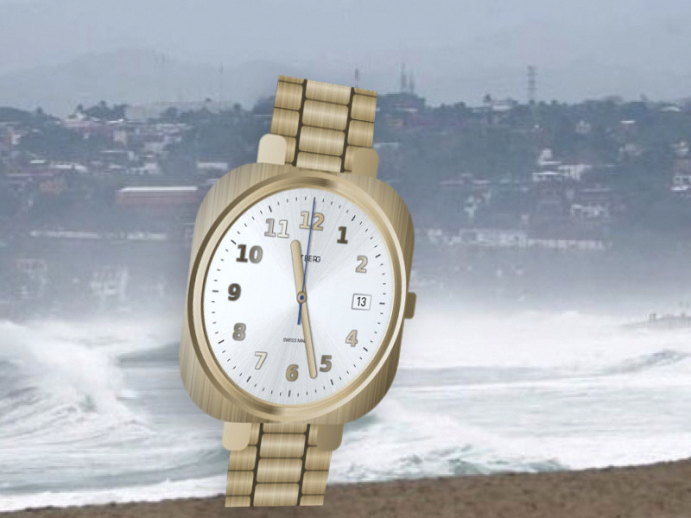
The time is 11:27:00
